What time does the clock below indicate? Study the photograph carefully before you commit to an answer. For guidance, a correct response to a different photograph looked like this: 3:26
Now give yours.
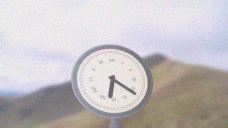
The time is 6:21
